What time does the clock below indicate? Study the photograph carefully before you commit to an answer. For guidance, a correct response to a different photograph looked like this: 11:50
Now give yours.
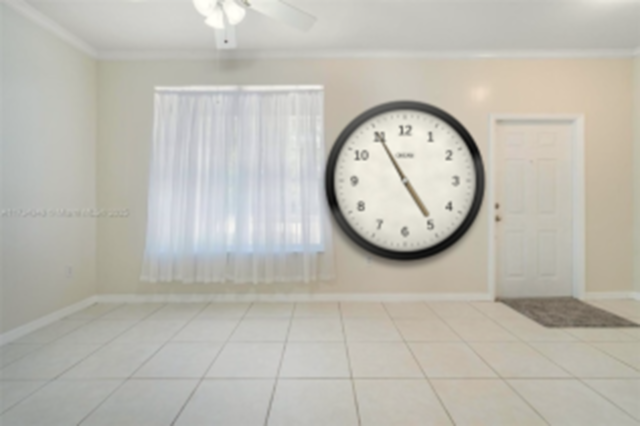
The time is 4:55
